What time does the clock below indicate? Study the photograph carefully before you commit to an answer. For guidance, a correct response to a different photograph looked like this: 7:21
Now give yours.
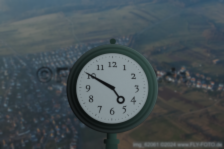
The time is 4:50
